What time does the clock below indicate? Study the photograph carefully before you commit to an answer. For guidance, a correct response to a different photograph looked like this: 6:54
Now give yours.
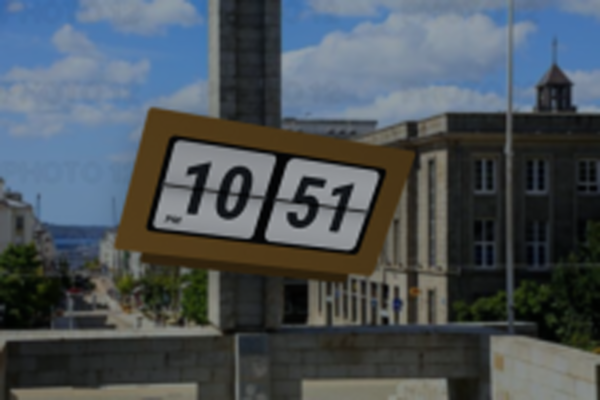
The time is 10:51
